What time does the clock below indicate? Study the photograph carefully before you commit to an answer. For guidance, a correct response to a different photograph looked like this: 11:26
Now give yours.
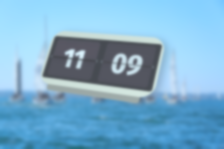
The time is 11:09
